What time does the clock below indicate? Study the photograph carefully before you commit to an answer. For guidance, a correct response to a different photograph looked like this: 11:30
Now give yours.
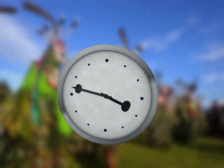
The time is 3:47
